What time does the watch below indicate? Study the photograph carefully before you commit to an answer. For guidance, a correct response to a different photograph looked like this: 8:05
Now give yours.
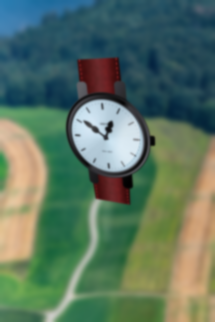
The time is 12:51
